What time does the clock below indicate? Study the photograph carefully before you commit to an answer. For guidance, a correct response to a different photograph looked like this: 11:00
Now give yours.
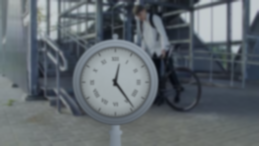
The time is 12:24
